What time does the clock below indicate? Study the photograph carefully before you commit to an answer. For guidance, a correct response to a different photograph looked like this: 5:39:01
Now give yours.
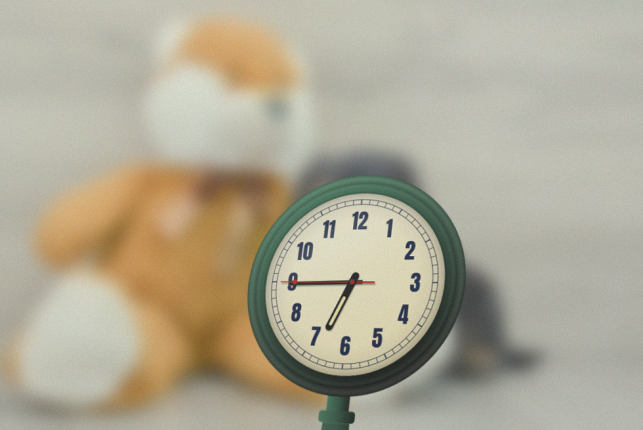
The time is 6:44:45
